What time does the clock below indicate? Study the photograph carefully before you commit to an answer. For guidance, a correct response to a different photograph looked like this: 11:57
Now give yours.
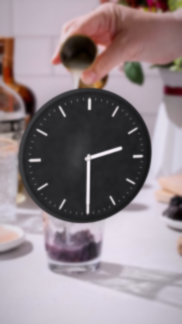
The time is 2:30
